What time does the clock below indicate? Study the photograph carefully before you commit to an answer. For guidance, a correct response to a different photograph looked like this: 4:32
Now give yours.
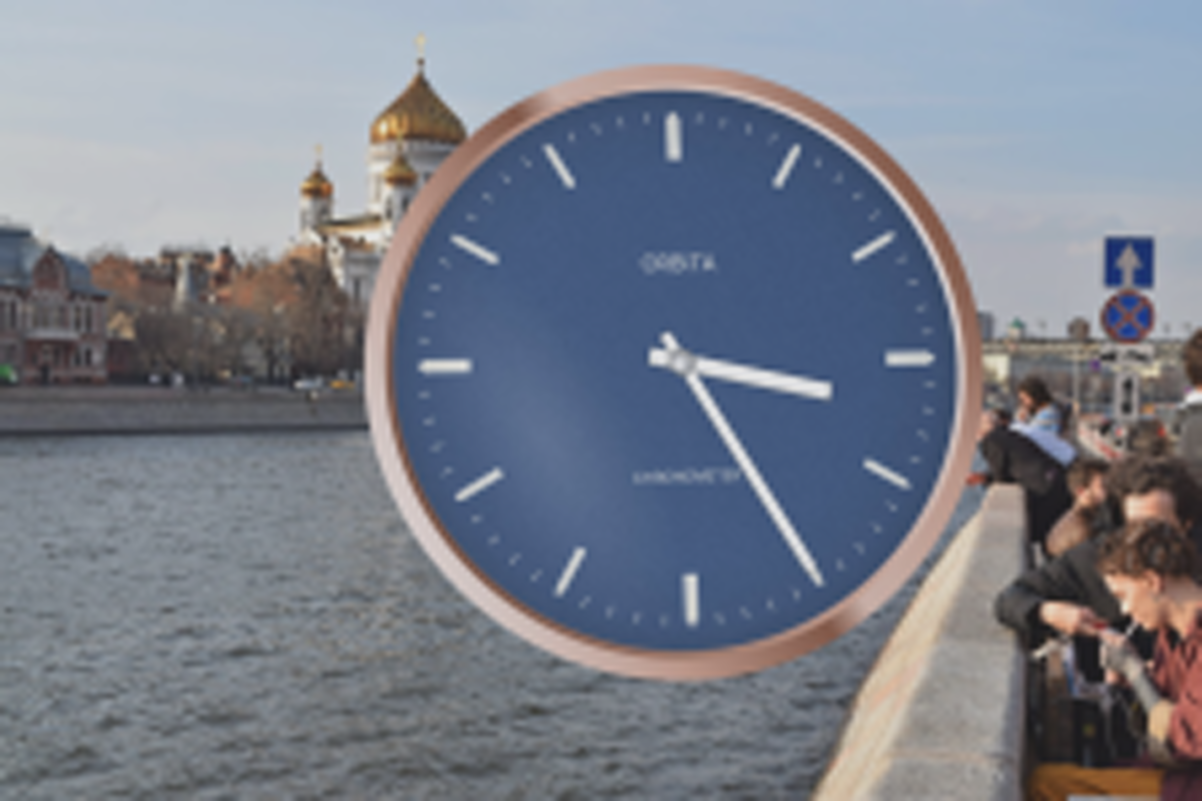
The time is 3:25
